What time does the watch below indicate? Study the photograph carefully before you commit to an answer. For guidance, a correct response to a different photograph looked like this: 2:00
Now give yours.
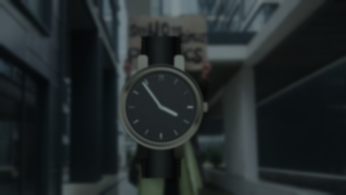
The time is 3:54
